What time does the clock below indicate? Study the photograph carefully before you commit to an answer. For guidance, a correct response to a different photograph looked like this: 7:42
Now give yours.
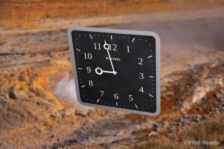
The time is 8:58
